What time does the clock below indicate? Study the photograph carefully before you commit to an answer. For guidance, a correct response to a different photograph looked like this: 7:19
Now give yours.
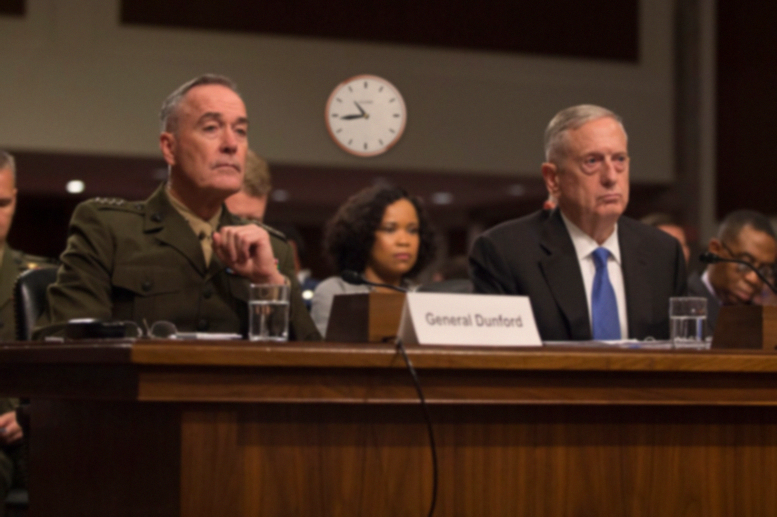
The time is 10:44
